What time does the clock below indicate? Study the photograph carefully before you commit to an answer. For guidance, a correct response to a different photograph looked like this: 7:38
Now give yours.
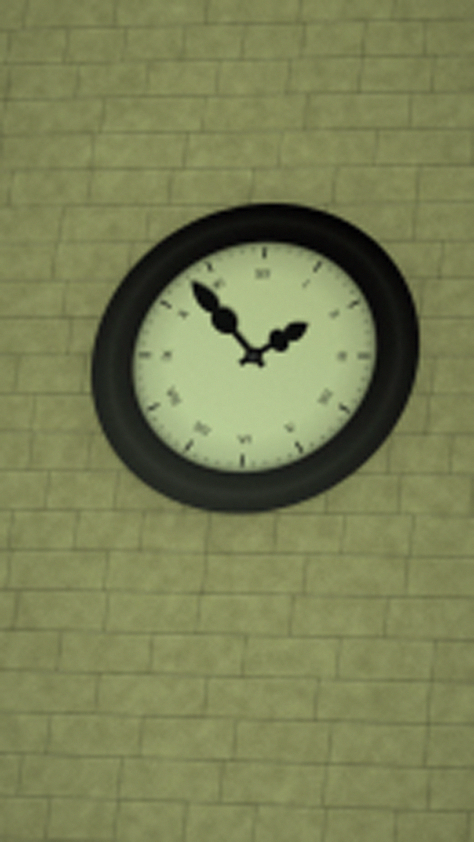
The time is 1:53
